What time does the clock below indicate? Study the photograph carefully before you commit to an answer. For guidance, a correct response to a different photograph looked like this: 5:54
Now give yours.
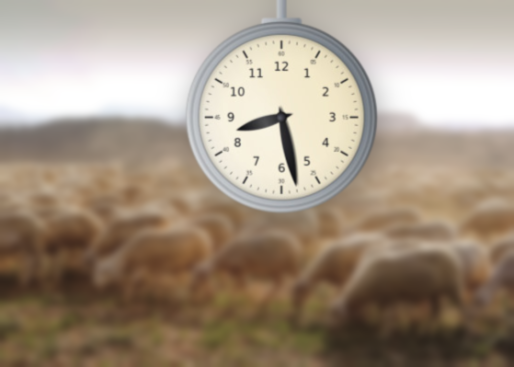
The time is 8:28
